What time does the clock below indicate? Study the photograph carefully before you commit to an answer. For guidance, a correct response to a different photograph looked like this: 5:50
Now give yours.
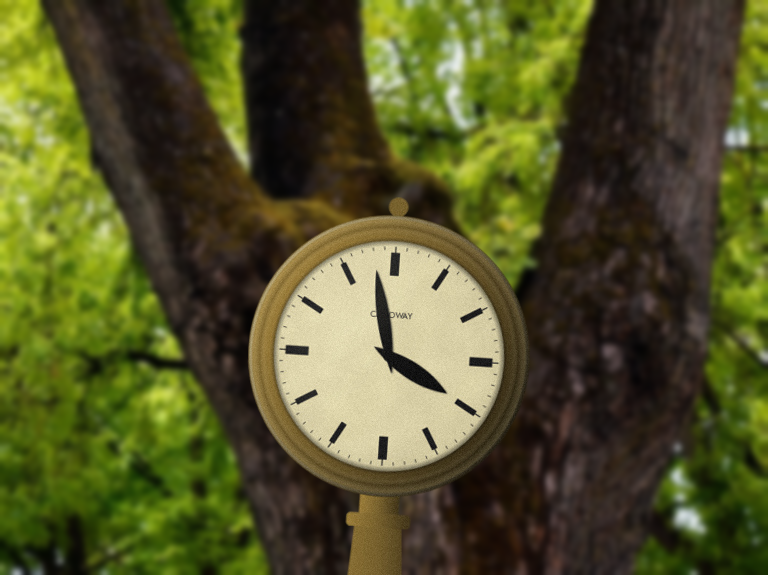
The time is 3:58
